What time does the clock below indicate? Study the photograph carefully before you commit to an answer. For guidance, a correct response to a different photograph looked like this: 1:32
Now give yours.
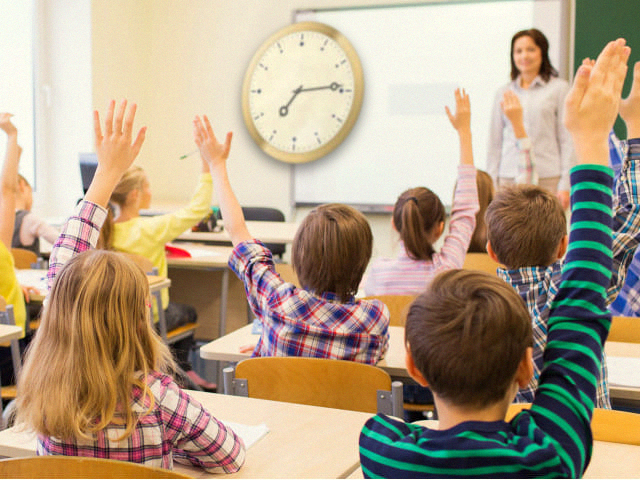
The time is 7:14
